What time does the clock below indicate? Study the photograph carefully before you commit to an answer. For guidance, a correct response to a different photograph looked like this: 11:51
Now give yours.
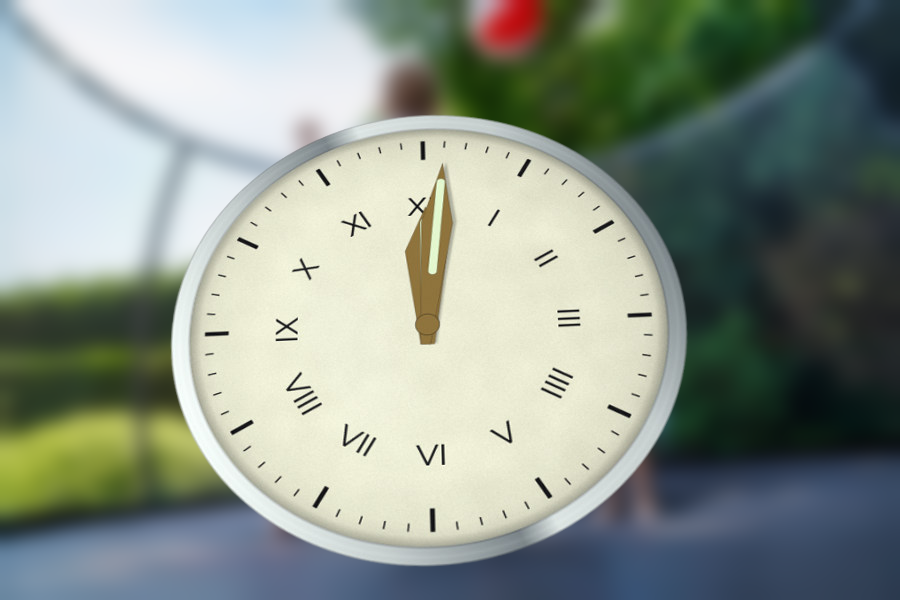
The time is 12:01
